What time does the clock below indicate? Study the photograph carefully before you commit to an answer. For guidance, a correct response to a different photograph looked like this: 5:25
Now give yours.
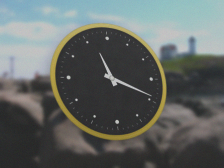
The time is 11:19
